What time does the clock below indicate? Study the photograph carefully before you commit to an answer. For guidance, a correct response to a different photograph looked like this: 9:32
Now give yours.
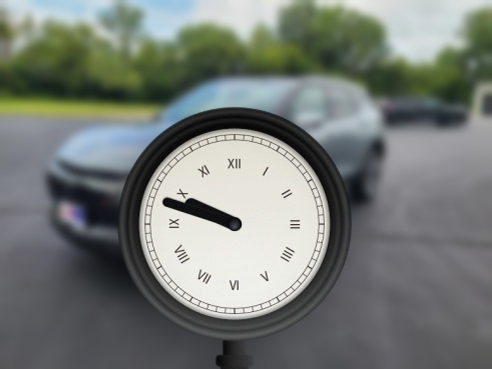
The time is 9:48
